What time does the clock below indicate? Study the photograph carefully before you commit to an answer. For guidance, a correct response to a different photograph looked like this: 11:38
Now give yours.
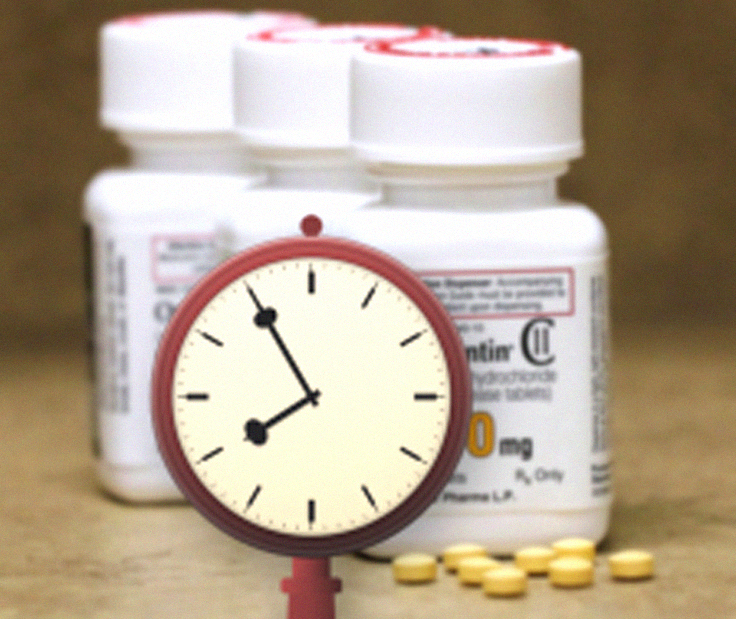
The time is 7:55
